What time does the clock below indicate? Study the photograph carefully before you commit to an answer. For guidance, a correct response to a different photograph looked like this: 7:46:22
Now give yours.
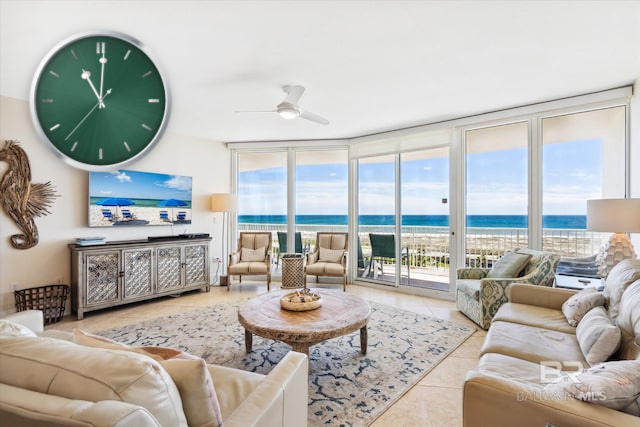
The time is 11:00:37
